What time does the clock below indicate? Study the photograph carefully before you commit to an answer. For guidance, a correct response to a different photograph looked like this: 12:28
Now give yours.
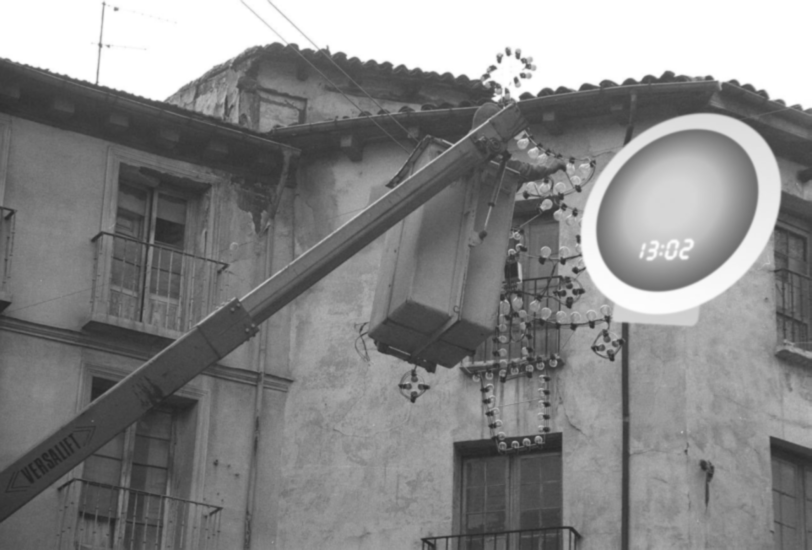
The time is 13:02
